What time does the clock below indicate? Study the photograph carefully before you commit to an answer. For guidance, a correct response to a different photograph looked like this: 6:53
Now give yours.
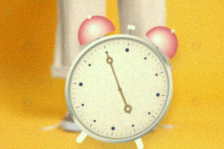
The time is 4:55
